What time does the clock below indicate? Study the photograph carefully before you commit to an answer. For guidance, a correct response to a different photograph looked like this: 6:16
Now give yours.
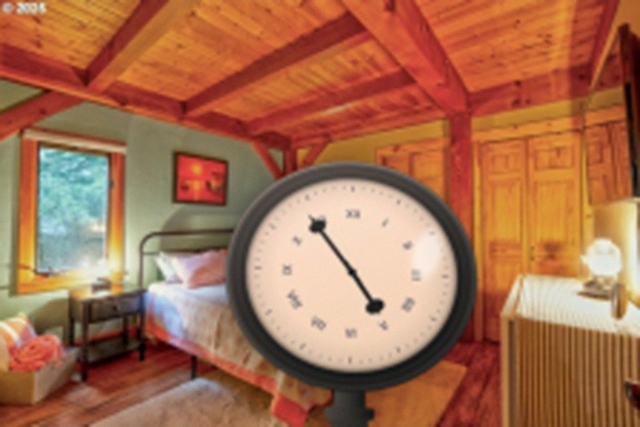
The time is 4:54
